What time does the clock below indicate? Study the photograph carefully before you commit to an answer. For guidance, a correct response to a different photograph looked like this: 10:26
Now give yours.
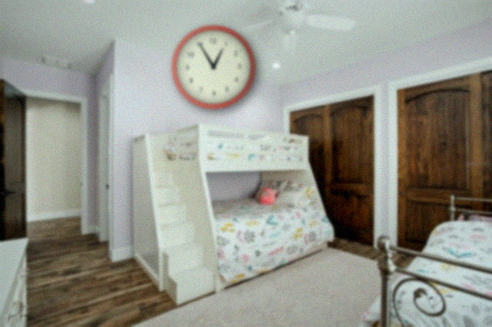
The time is 12:55
